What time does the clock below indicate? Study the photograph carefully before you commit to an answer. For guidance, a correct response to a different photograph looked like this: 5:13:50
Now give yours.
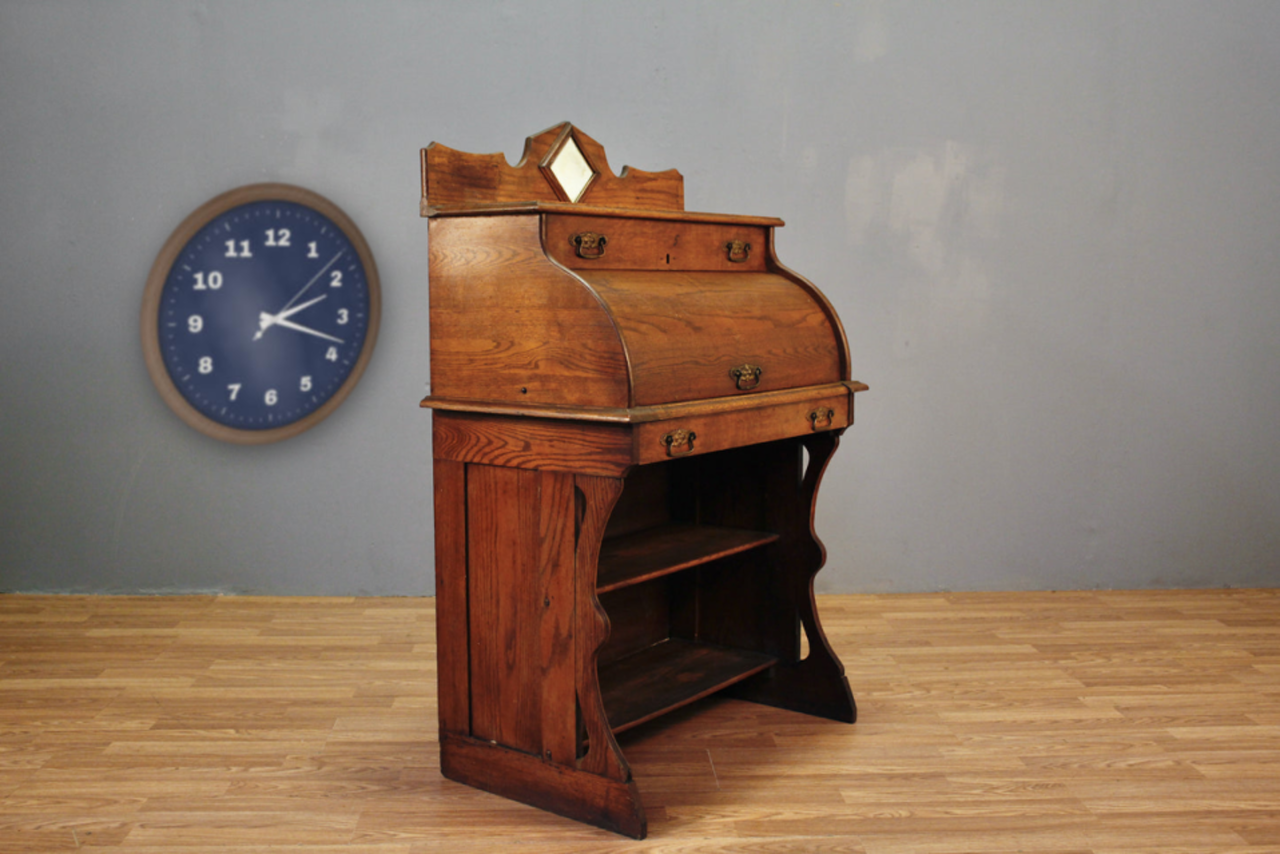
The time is 2:18:08
